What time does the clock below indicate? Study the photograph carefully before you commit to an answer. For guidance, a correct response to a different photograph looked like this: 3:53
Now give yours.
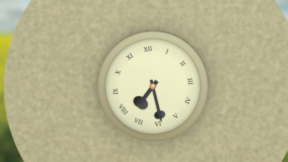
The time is 7:29
